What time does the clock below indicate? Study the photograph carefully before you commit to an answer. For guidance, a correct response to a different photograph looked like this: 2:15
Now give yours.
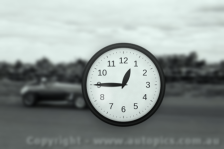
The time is 12:45
